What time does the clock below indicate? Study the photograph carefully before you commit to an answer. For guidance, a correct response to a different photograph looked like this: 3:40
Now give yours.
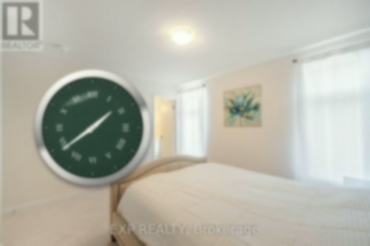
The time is 1:39
